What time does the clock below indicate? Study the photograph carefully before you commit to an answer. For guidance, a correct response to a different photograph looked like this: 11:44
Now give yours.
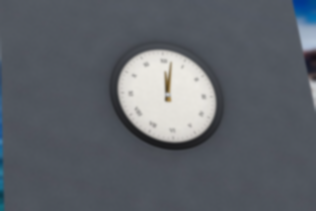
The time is 12:02
